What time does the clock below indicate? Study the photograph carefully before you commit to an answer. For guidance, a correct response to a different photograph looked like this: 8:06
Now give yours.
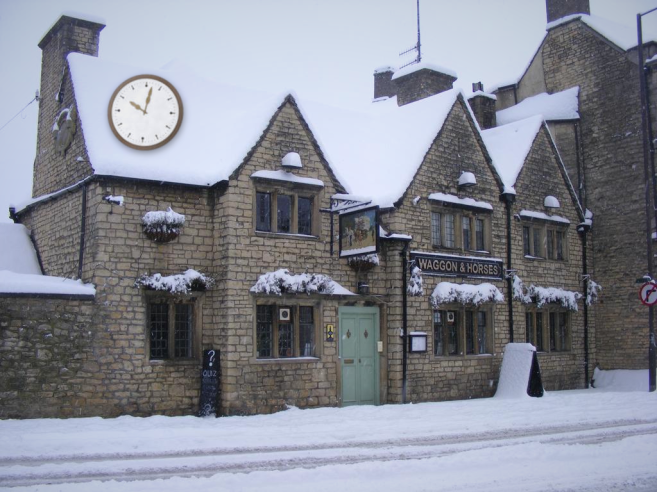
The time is 10:02
